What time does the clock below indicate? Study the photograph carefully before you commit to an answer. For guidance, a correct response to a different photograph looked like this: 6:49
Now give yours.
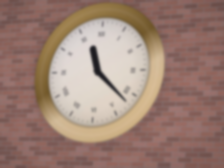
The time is 11:22
